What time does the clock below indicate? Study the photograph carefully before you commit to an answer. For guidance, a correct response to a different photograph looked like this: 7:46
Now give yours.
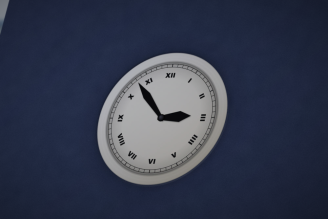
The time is 2:53
